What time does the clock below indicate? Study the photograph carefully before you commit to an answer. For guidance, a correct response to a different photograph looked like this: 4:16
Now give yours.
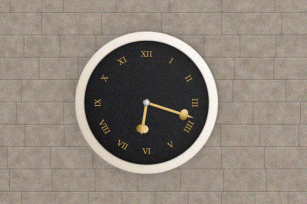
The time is 6:18
